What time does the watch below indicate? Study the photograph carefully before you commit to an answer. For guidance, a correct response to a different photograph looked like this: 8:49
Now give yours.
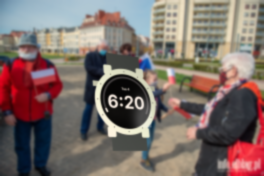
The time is 6:20
